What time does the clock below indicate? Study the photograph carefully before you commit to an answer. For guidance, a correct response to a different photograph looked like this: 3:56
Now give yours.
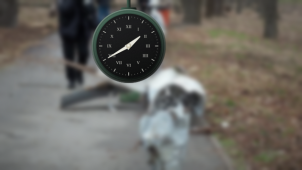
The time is 1:40
